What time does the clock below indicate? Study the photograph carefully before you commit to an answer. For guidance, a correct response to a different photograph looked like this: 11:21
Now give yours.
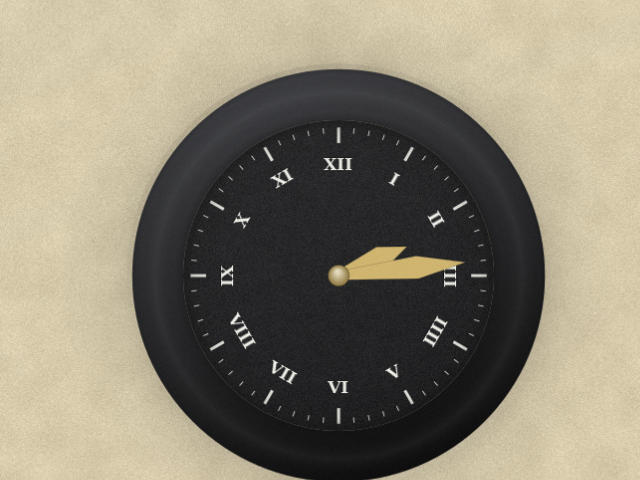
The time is 2:14
